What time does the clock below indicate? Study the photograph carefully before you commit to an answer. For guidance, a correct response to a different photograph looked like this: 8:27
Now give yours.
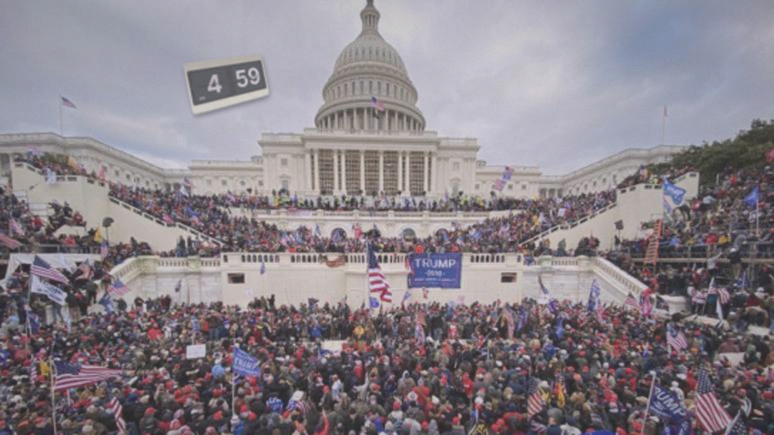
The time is 4:59
